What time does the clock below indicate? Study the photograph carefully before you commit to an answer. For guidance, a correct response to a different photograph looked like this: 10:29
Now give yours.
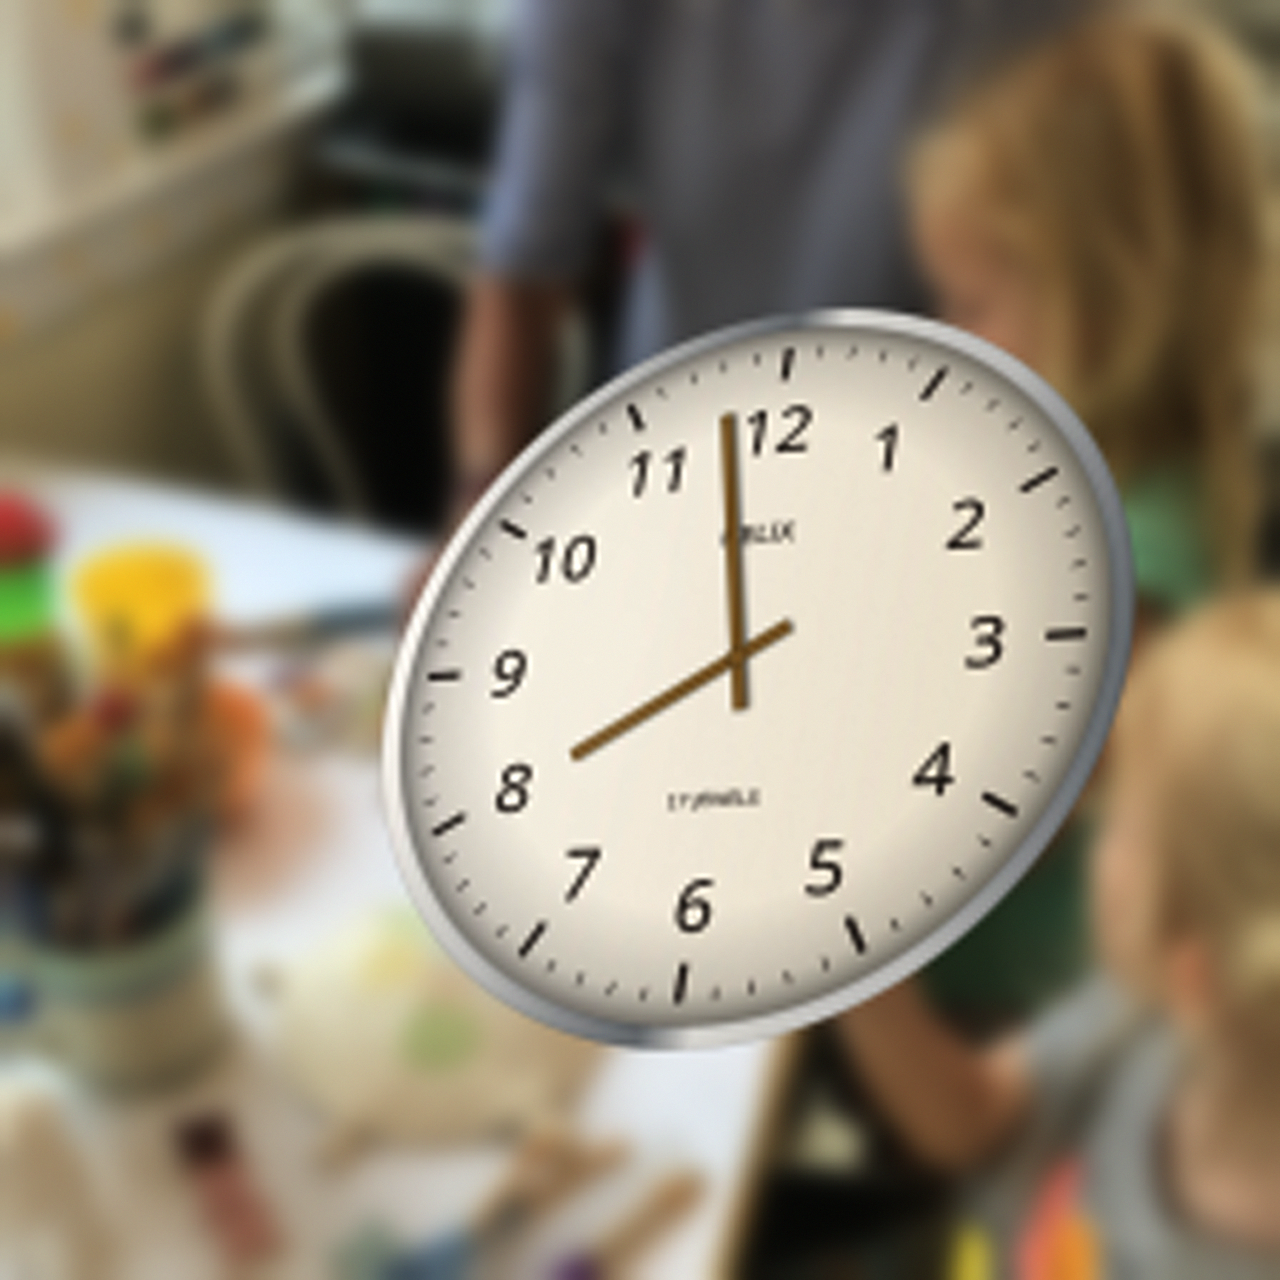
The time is 7:58
